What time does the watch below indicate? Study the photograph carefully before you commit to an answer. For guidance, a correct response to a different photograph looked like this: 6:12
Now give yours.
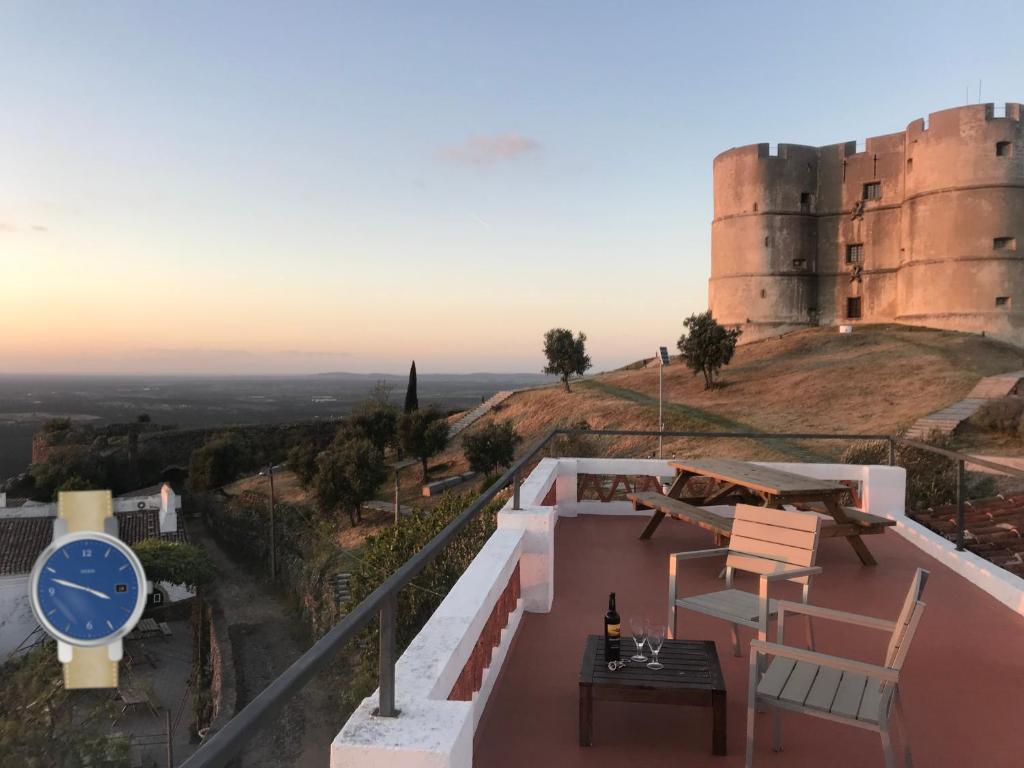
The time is 3:48
